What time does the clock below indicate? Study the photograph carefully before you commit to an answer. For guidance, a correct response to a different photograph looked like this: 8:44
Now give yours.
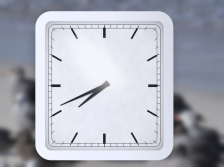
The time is 7:41
